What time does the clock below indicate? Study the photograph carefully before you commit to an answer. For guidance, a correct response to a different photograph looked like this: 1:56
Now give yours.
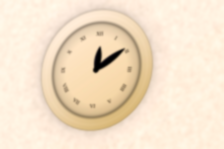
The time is 12:09
